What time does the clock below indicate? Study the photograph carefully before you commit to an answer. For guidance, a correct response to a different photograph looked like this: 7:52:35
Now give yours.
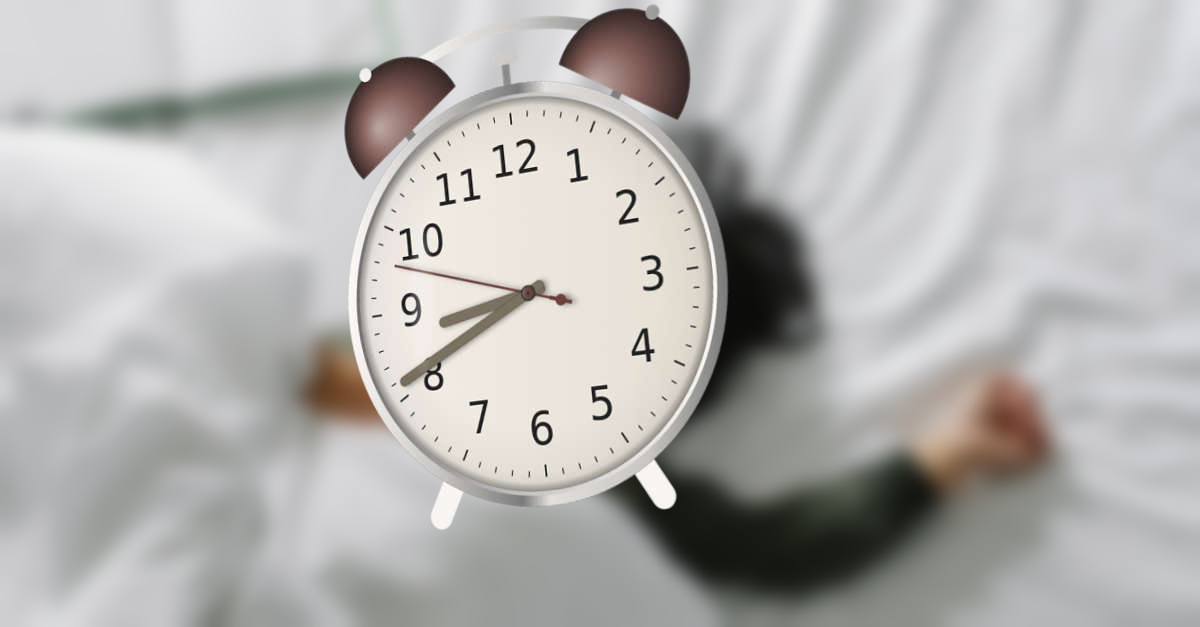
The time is 8:40:48
